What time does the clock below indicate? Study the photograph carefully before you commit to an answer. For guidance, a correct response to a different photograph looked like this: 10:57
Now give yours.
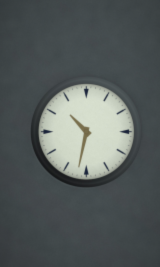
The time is 10:32
